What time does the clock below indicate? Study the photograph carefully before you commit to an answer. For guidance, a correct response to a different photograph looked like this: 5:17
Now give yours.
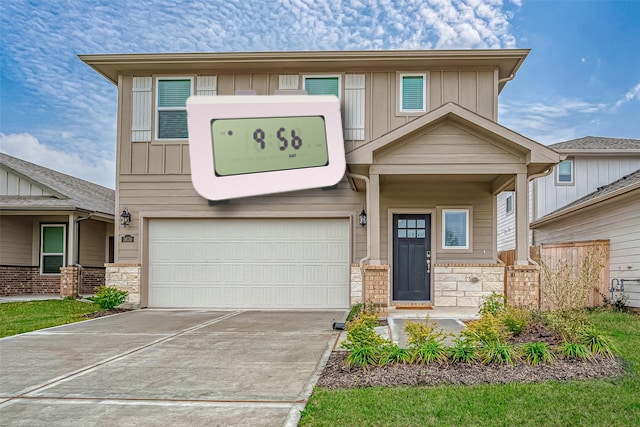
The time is 9:56
